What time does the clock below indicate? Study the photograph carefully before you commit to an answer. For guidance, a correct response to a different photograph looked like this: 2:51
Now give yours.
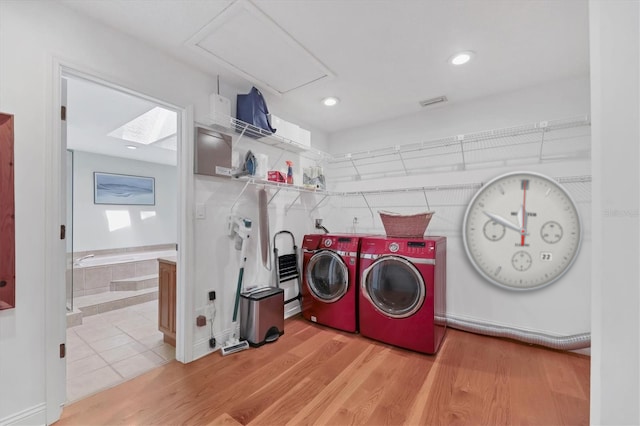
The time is 11:49
